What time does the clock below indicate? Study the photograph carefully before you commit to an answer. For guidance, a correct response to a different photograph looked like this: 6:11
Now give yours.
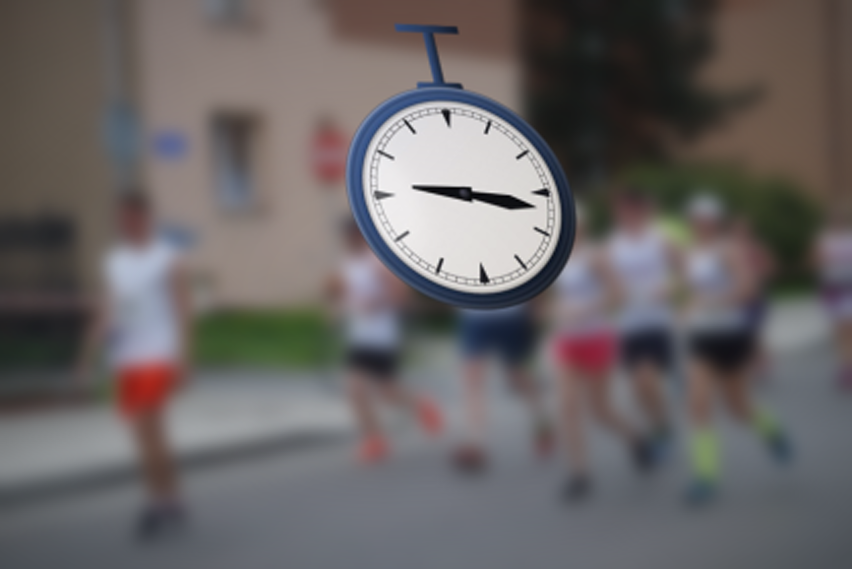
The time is 9:17
